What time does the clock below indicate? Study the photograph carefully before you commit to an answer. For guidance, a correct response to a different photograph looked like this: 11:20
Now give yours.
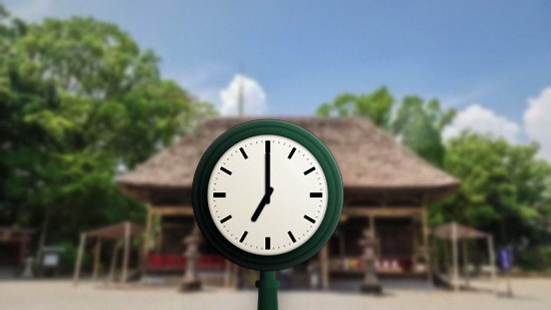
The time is 7:00
